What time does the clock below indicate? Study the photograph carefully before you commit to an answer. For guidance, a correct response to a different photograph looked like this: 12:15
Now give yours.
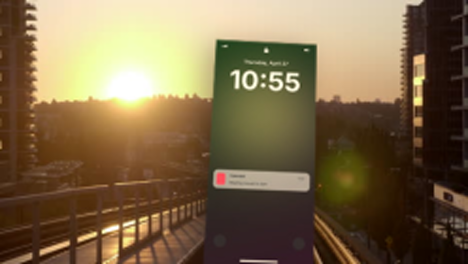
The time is 10:55
